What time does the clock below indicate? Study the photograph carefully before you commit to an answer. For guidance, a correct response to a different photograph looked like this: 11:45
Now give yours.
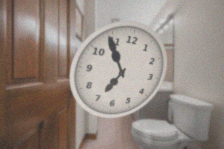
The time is 6:54
